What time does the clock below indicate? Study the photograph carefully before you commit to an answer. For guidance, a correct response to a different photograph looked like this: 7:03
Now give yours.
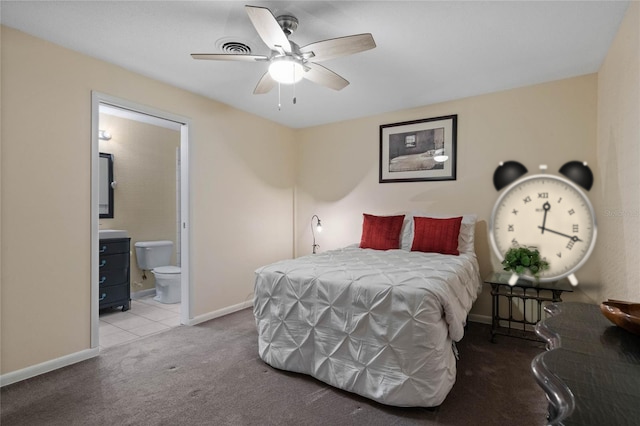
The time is 12:18
